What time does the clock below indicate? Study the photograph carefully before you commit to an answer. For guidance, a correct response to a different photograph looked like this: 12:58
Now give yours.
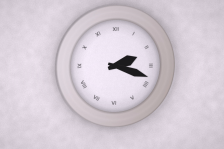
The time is 2:18
